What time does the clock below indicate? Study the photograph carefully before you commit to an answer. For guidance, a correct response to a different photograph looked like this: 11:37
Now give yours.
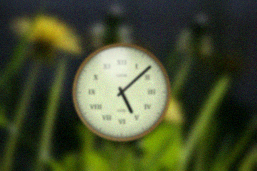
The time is 5:08
